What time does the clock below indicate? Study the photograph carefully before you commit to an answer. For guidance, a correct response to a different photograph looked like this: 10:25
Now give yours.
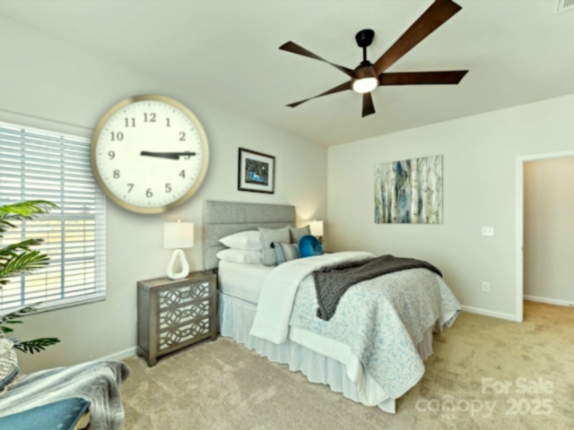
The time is 3:15
